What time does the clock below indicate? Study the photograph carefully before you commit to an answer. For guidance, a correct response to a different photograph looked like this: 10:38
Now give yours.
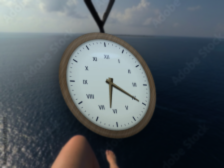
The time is 6:20
